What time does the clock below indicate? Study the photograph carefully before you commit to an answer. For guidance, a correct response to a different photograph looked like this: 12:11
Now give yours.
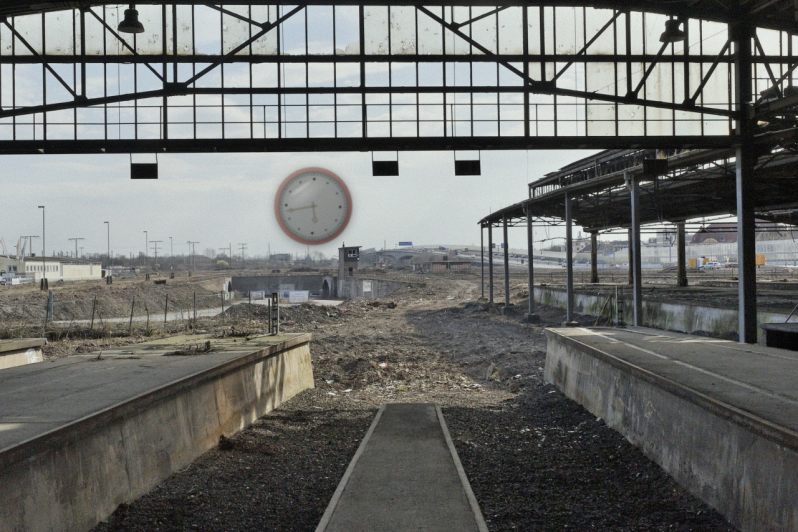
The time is 5:43
